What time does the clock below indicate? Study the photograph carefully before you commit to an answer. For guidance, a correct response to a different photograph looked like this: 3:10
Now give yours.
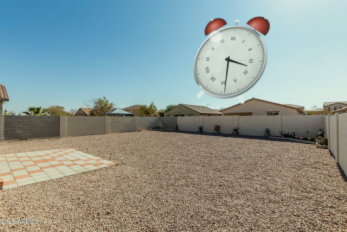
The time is 3:29
